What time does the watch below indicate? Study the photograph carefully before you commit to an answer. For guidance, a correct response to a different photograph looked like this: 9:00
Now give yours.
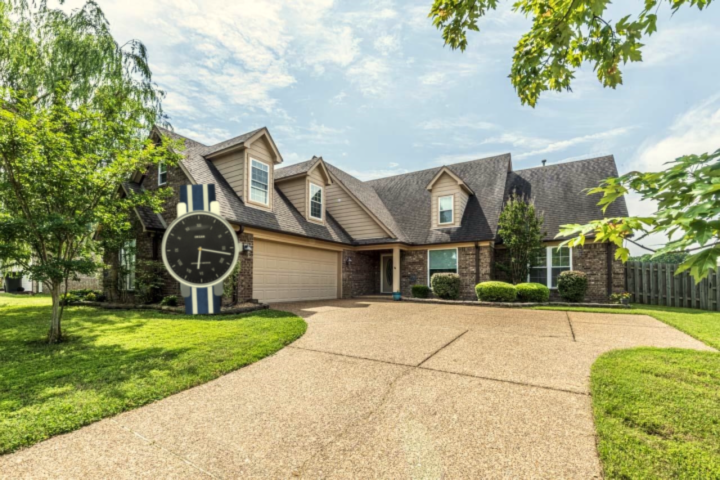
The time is 6:17
